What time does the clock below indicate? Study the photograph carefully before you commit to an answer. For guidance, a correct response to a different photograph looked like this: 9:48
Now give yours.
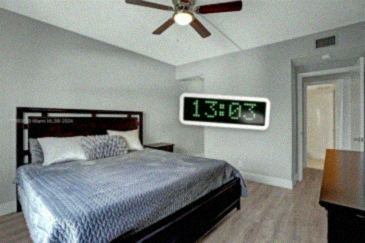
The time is 13:03
